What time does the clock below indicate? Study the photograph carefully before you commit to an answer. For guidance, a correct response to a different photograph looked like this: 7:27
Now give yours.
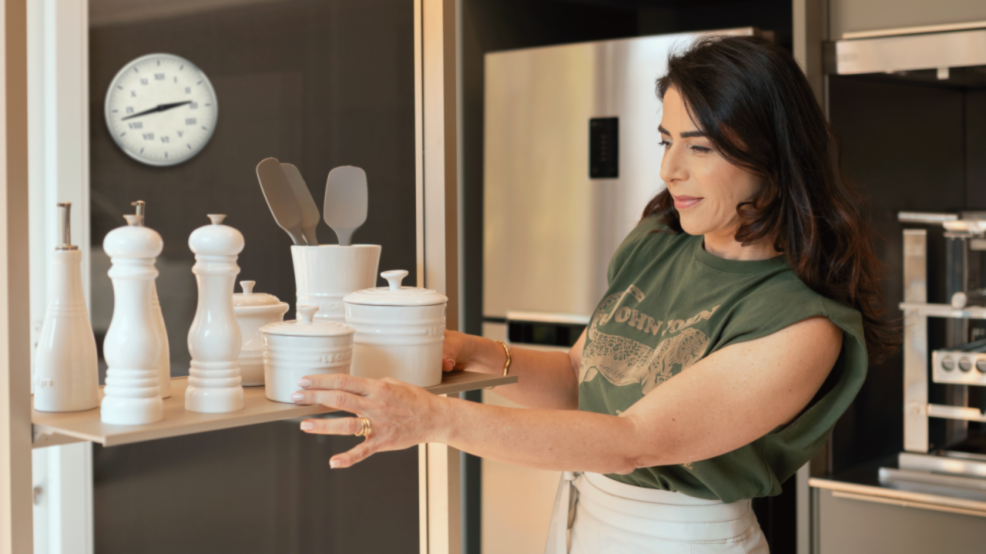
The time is 2:43
